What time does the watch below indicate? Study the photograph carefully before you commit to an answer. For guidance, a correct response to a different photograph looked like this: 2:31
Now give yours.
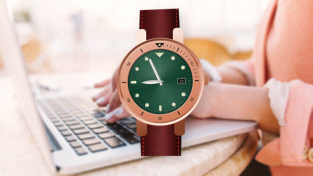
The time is 8:56
